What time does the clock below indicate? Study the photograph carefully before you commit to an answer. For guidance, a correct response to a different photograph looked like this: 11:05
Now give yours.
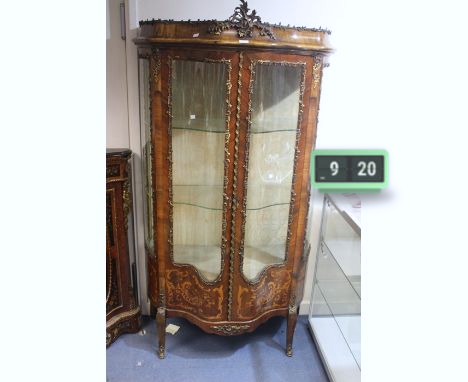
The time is 9:20
